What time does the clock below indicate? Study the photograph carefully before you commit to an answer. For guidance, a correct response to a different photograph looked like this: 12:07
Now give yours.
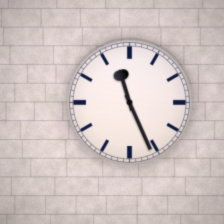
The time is 11:26
